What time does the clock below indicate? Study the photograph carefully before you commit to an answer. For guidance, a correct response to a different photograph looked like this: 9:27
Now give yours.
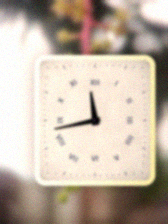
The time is 11:43
